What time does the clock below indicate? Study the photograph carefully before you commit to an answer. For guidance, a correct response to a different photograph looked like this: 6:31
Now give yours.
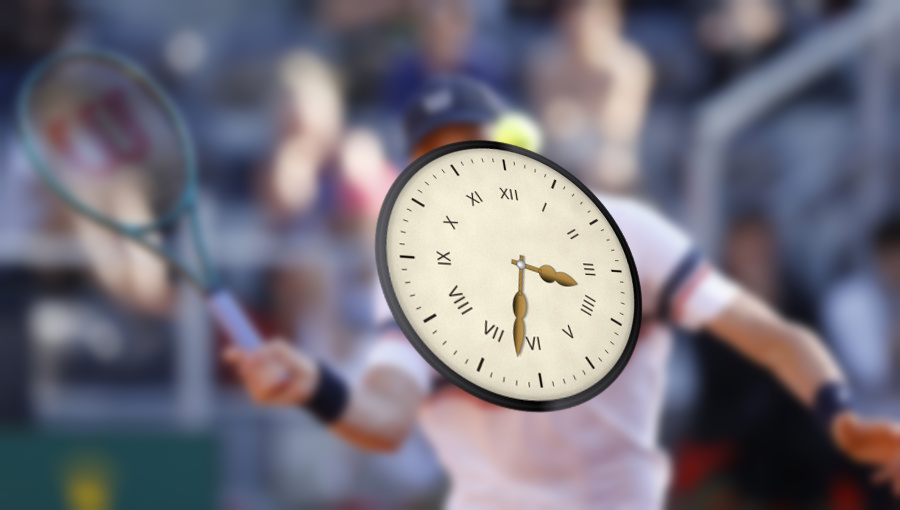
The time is 3:32
